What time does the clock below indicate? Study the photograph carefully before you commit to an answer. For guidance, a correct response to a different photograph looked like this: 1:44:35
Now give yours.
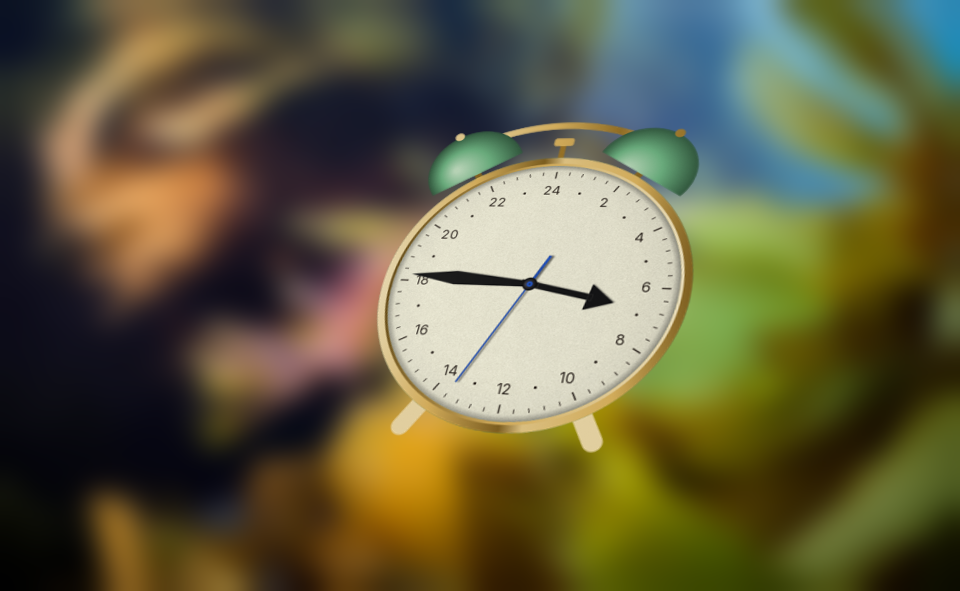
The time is 6:45:34
